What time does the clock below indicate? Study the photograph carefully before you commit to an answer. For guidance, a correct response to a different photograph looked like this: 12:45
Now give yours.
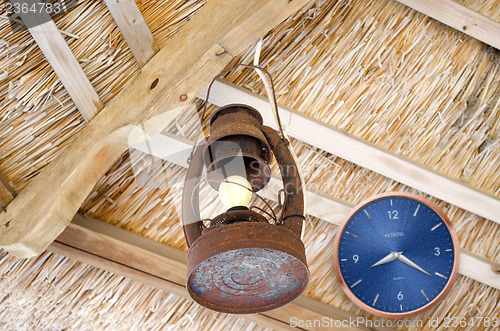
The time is 8:21
